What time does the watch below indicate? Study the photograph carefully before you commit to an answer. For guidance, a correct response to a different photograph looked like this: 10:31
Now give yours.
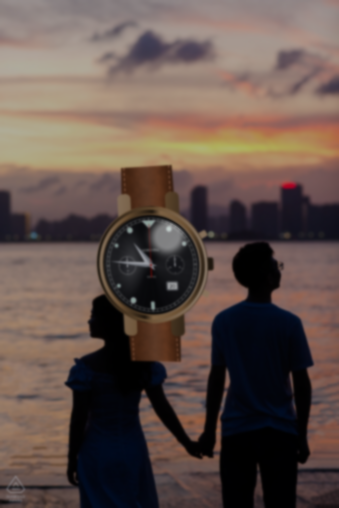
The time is 10:46
